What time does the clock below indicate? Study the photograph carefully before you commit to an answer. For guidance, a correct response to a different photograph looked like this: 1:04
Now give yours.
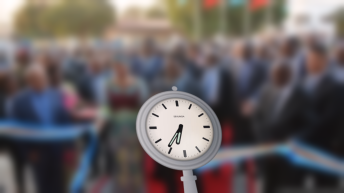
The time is 6:36
